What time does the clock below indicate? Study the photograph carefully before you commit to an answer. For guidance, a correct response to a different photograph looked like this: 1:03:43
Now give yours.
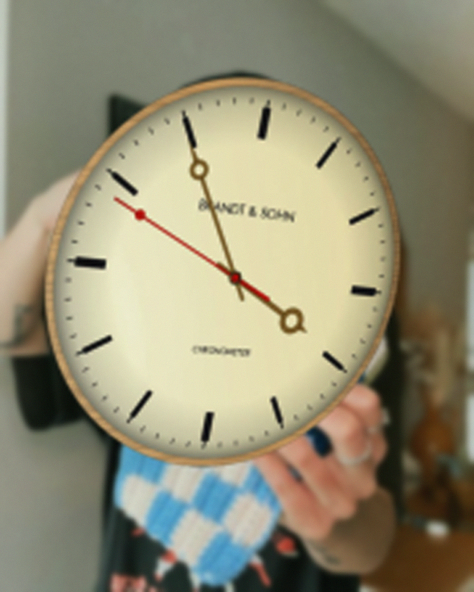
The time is 3:54:49
